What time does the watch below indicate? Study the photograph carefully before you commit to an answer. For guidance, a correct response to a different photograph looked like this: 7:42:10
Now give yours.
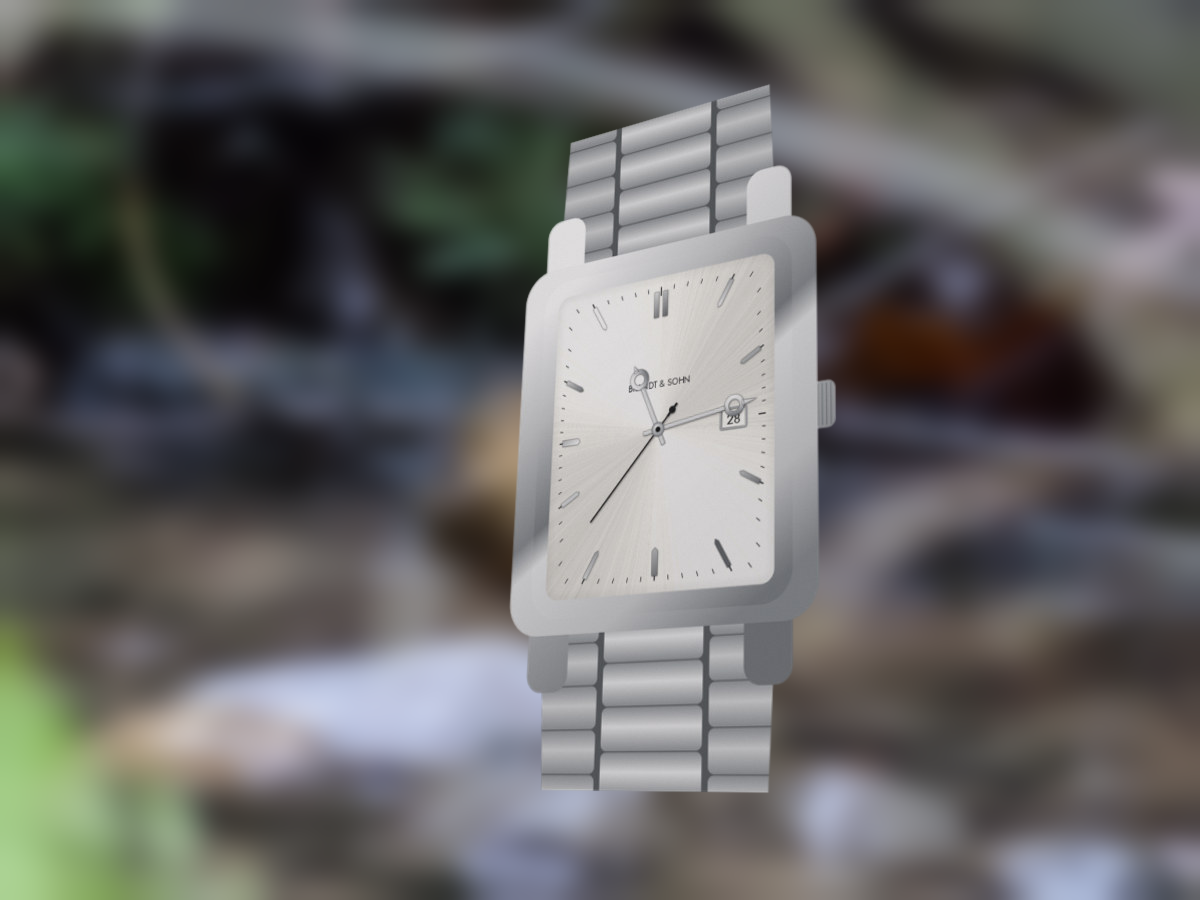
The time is 11:13:37
